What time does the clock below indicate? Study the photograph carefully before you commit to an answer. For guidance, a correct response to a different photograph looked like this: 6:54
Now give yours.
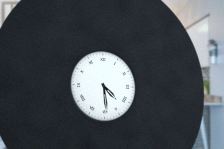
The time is 4:29
